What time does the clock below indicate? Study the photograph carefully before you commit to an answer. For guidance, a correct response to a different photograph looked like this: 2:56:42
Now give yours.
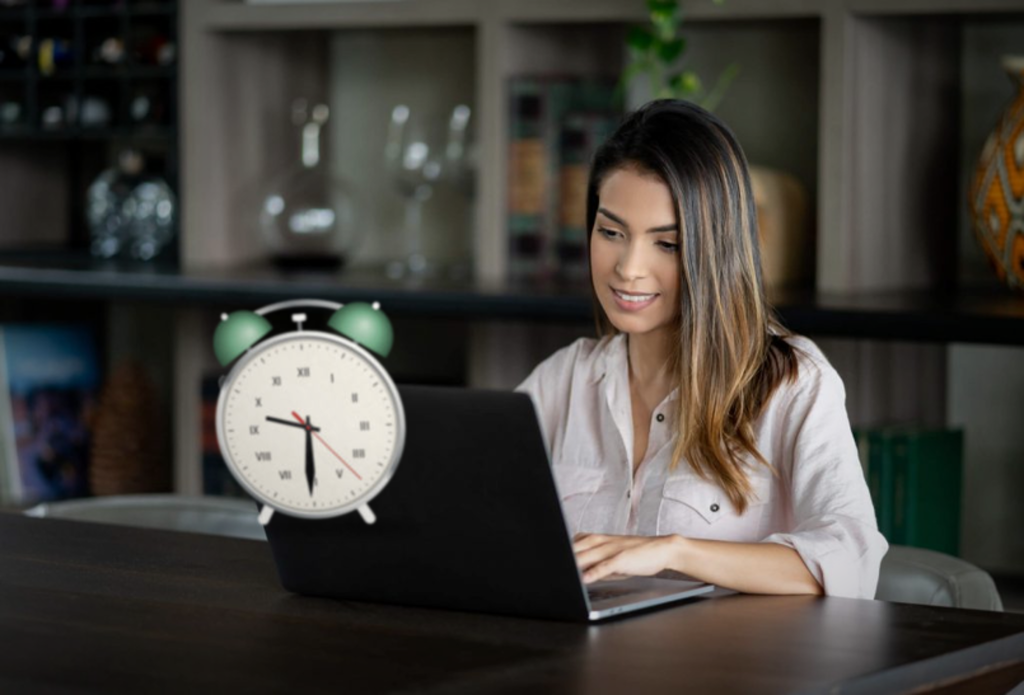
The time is 9:30:23
